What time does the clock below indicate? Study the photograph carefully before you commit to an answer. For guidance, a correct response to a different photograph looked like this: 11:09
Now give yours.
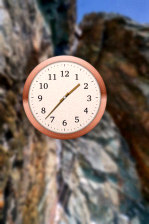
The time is 1:37
